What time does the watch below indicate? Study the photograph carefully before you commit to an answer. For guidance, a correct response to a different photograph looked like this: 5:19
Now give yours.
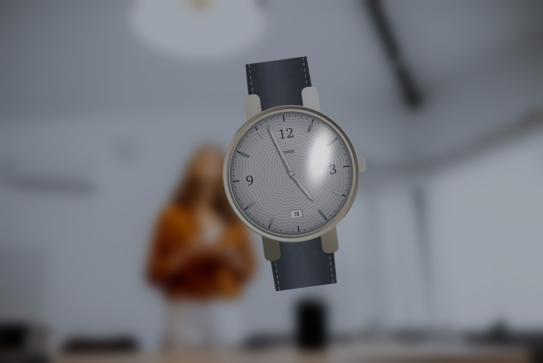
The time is 4:57
